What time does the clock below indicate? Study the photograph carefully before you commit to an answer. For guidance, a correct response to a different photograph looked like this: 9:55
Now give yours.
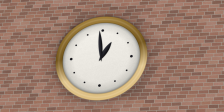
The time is 12:59
